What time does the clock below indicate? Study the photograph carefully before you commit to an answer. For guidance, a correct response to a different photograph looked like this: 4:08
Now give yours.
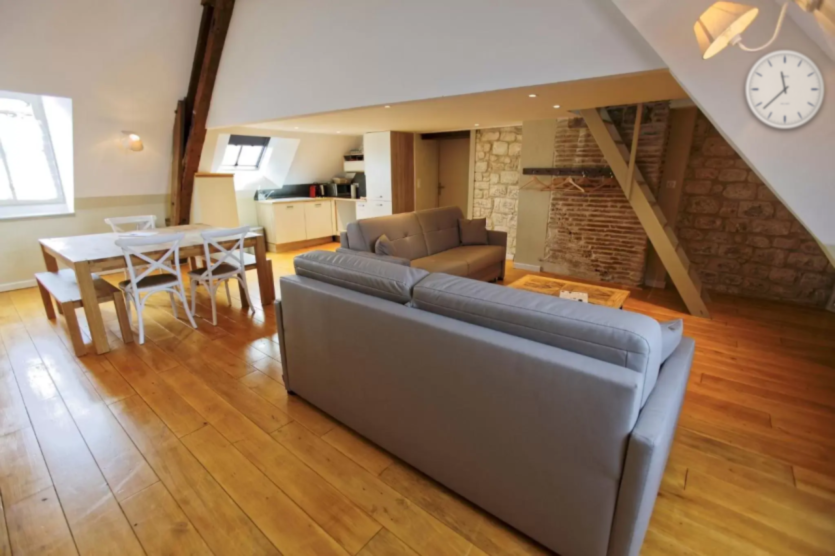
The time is 11:38
